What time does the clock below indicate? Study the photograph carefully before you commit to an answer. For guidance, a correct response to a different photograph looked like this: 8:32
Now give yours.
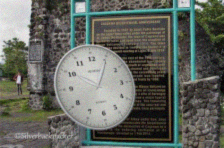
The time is 10:05
